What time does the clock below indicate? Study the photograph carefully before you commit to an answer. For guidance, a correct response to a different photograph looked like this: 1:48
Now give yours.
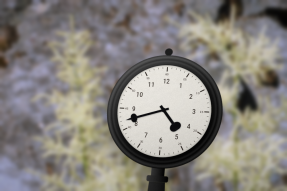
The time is 4:42
